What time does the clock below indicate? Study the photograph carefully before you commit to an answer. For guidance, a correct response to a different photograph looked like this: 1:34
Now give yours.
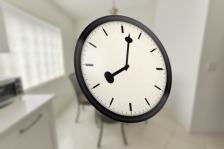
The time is 8:02
